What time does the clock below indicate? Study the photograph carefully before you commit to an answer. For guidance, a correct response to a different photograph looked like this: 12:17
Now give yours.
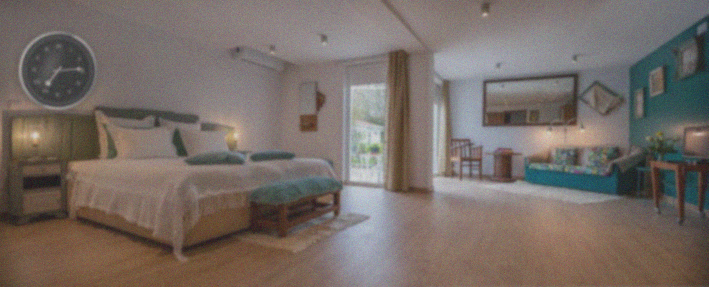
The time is 7:14
